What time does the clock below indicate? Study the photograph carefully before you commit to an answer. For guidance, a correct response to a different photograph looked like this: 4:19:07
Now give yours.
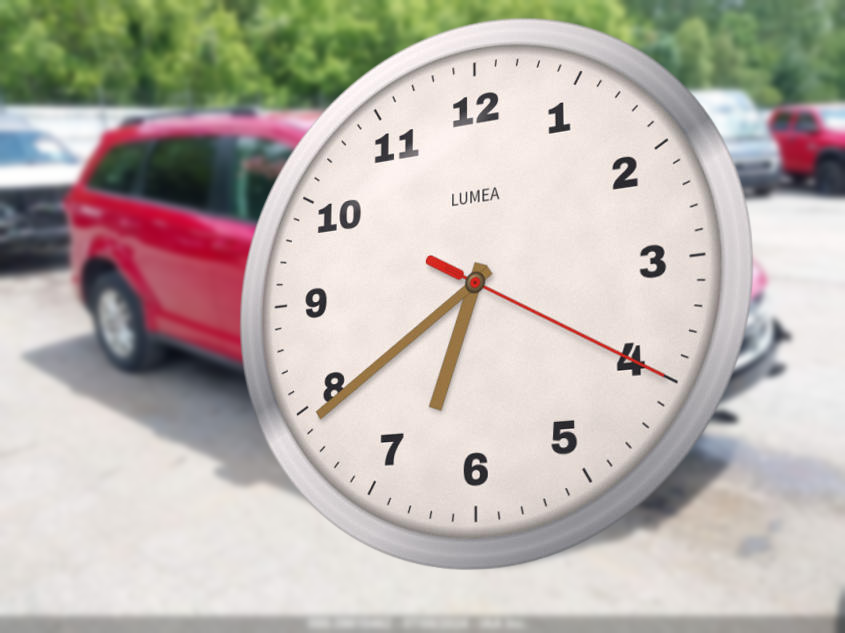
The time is 6:39:20
